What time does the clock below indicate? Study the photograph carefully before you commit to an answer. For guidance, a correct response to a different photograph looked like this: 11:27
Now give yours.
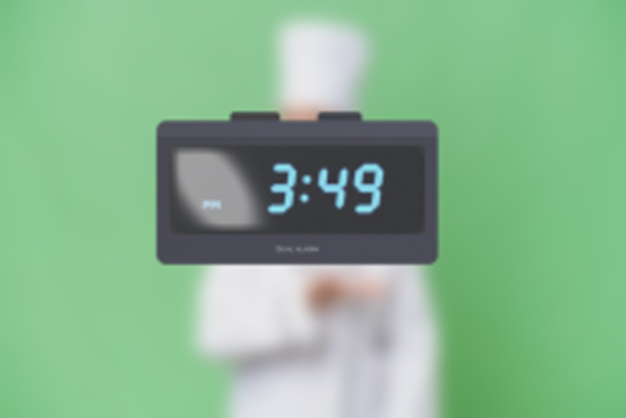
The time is 3:49
